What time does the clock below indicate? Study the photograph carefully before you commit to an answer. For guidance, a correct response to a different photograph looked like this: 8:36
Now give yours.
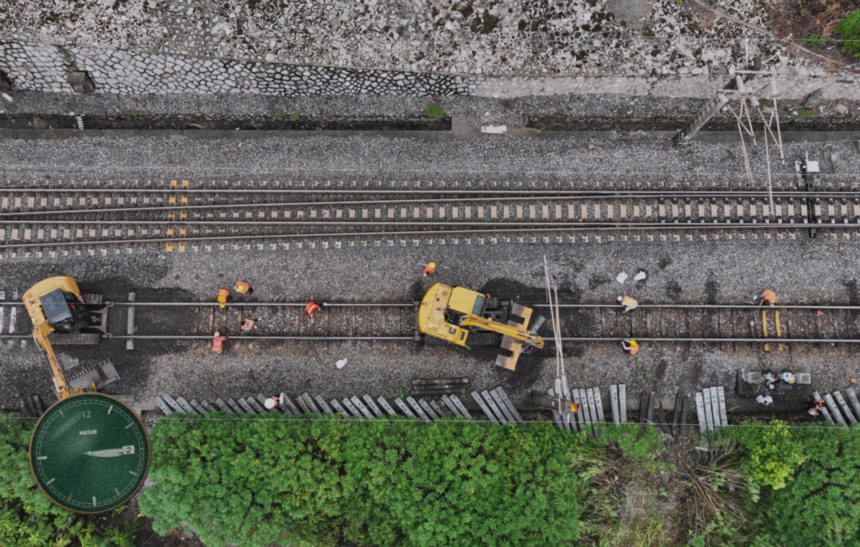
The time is 3:15
